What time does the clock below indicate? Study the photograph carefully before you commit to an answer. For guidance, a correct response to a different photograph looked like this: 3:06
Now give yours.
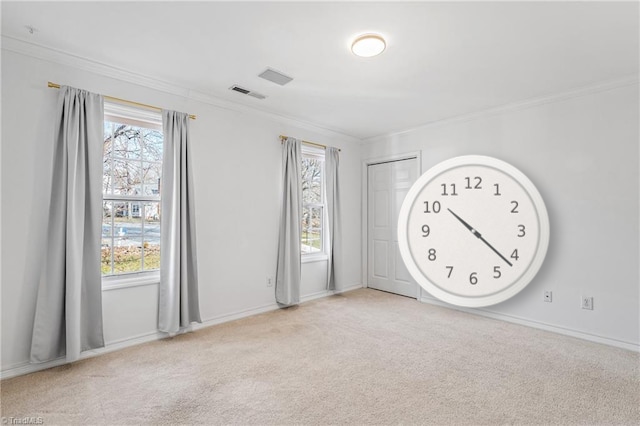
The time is 10:22
